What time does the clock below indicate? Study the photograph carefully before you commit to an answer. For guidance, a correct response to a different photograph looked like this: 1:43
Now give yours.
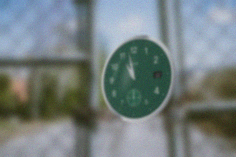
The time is 10:58
